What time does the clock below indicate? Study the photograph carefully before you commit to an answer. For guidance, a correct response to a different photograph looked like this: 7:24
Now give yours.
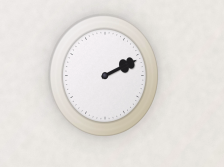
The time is 2:11
